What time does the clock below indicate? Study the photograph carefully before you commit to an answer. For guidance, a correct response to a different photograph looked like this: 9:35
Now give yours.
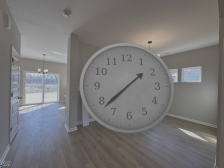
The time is 1:38
